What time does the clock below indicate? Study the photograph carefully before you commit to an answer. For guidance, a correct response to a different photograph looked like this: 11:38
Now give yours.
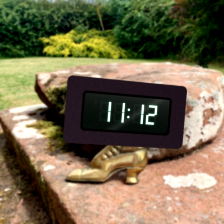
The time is 11:12
